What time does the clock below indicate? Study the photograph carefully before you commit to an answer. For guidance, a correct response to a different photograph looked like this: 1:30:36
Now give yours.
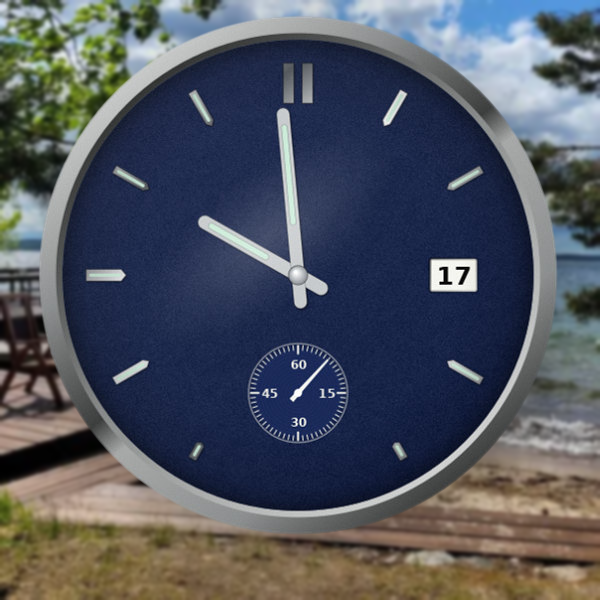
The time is 9:59:07
